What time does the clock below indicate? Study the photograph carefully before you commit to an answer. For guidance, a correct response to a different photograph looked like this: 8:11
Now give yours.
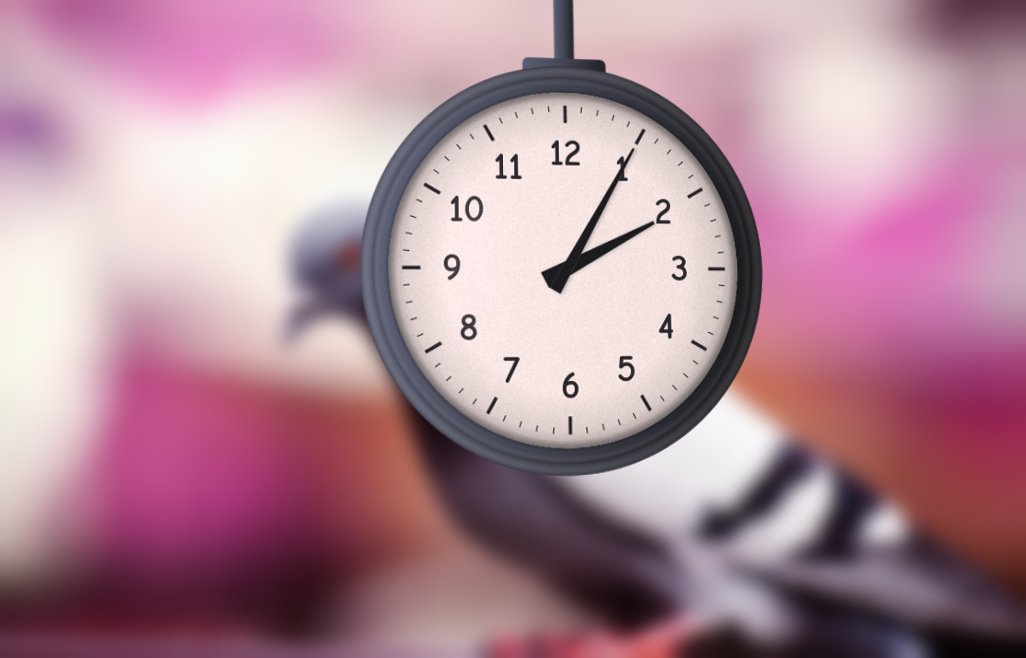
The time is 2:05
